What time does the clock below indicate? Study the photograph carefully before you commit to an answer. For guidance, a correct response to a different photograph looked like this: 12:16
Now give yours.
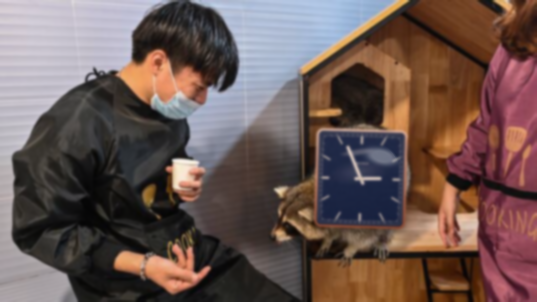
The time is 2:56
